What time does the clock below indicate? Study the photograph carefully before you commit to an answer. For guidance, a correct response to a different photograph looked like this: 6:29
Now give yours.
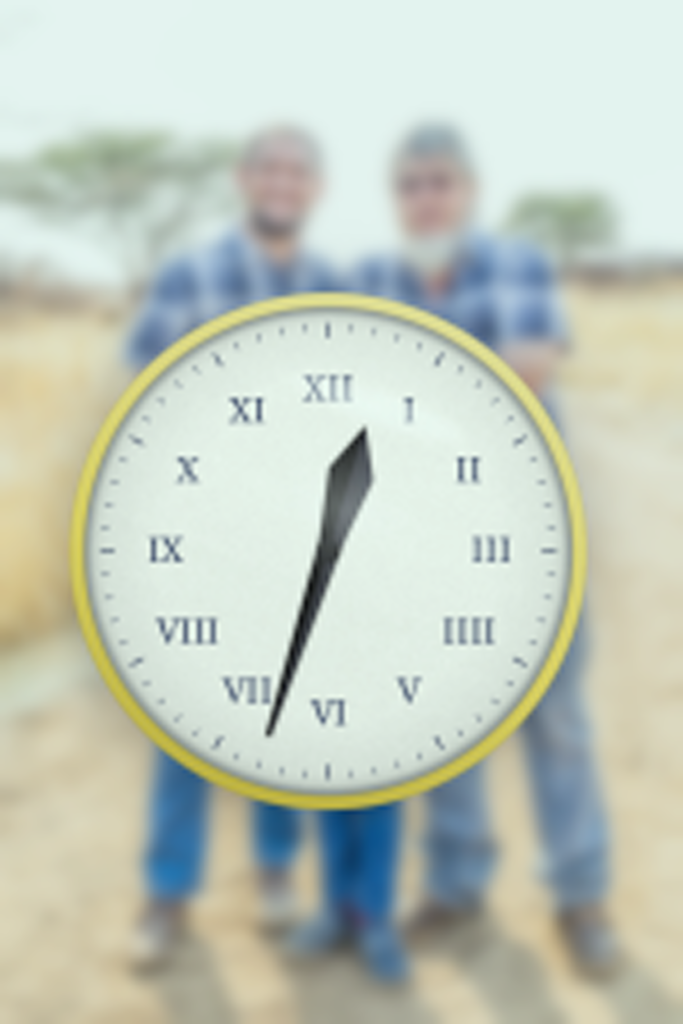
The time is 12:33
